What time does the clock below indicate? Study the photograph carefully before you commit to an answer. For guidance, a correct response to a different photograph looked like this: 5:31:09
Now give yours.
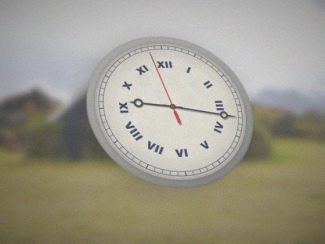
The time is 9:16:58
